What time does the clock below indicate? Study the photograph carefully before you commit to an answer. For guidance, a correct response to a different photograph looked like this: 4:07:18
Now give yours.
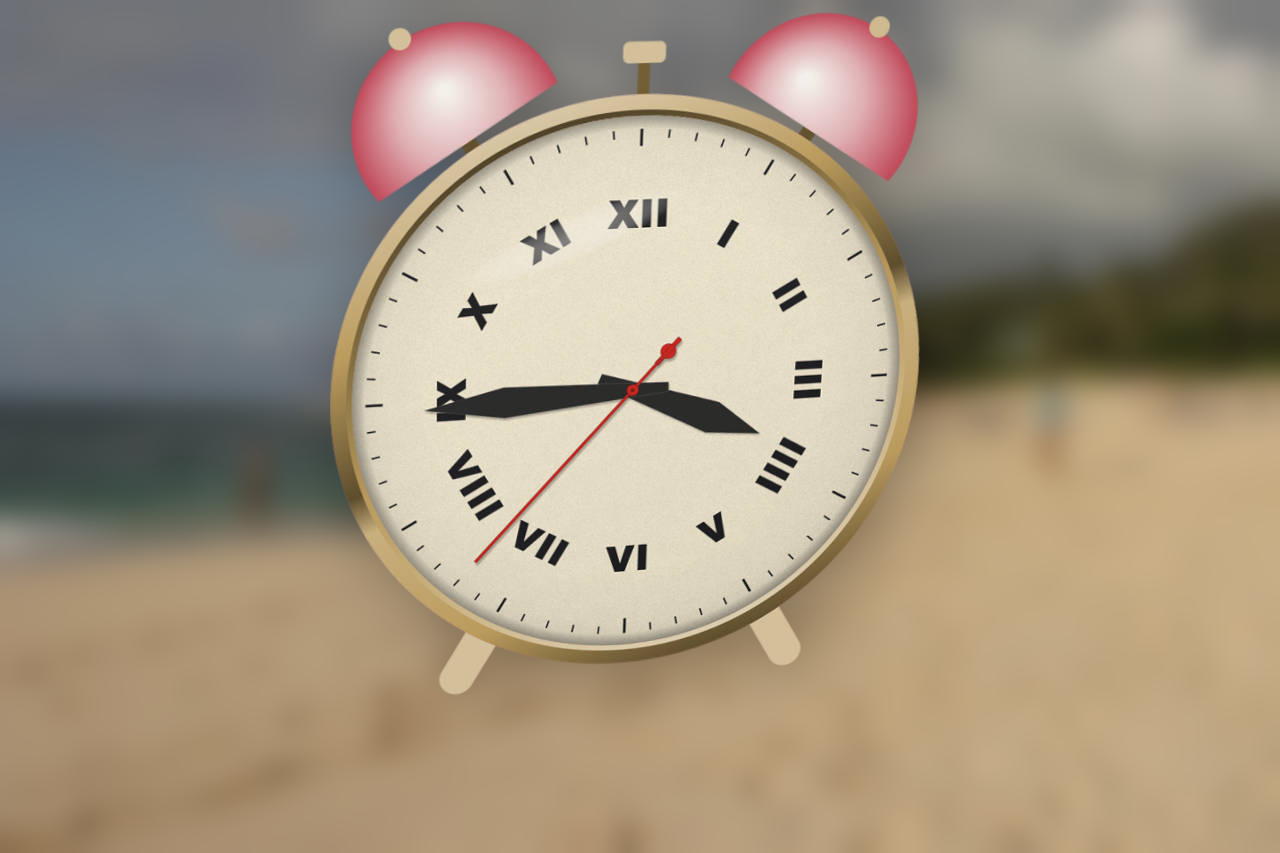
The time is 3:44:37
